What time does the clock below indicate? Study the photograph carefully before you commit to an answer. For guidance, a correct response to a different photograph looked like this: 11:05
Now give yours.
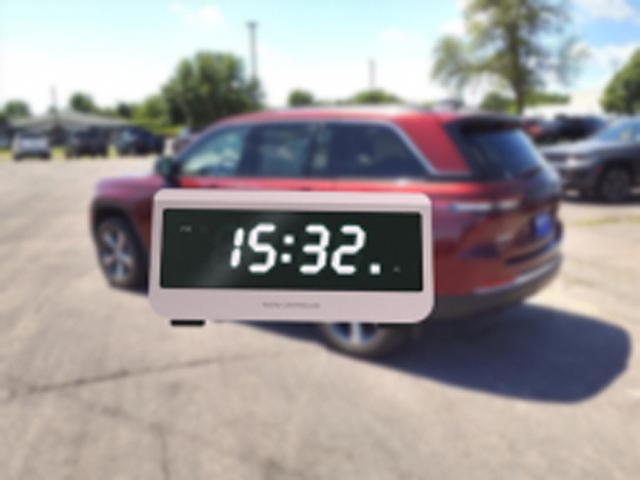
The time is 15:32
